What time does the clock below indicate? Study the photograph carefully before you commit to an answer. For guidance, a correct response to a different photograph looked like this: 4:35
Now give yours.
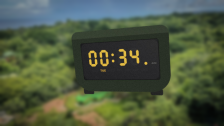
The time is 0:34
